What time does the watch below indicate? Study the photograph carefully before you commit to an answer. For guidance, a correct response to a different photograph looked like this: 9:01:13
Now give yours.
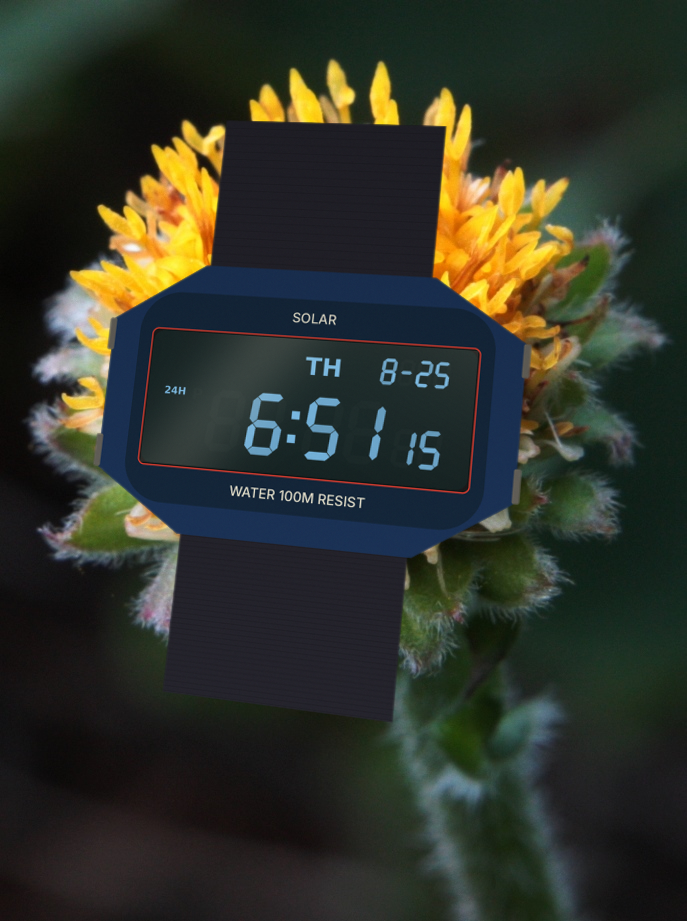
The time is 6:51:15
